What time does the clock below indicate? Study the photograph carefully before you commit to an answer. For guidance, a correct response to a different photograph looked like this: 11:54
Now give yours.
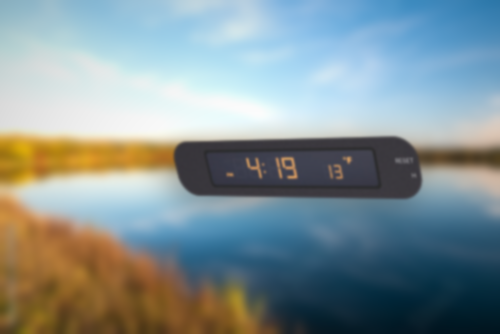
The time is 4:19
